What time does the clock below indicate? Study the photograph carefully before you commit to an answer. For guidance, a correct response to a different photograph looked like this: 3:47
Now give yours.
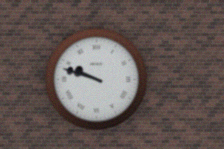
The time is 9:48
